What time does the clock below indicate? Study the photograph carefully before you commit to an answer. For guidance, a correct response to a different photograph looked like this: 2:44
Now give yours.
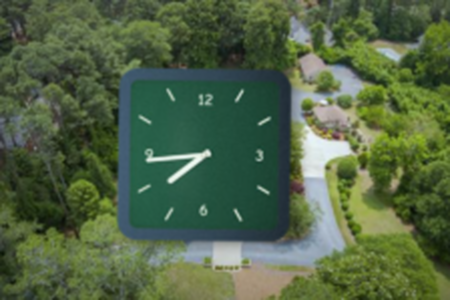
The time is 7:44
